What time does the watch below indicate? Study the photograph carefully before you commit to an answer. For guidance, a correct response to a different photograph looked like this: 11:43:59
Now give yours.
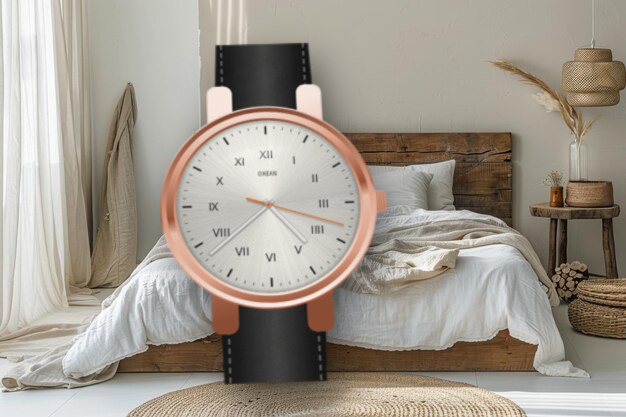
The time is 4:38:18
